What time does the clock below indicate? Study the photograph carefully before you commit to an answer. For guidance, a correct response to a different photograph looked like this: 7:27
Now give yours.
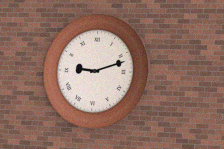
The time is 9:12
